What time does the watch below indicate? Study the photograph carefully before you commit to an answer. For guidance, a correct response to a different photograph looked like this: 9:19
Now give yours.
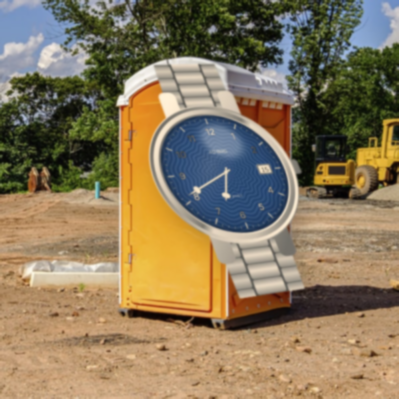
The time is 6:41
